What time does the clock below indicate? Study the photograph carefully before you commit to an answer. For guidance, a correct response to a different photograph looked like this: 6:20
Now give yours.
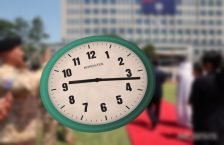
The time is 9:17
